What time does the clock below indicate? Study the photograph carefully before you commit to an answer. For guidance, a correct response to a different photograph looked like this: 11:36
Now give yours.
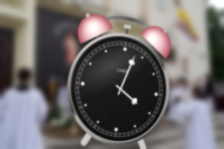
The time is 4:03
